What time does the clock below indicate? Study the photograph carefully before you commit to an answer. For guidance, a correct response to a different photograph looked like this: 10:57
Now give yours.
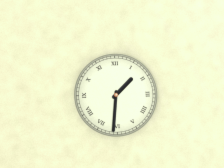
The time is 1:31
